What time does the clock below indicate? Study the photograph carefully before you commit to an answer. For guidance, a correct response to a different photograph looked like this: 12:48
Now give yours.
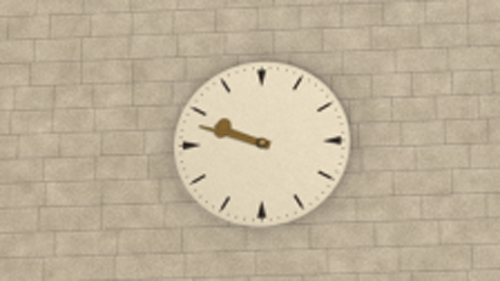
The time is 9:48
